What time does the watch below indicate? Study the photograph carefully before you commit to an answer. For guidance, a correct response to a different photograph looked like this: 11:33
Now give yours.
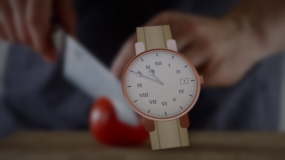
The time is 10:50
